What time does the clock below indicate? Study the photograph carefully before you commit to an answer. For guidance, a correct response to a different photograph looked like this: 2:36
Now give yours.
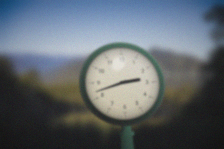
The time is 2:42
